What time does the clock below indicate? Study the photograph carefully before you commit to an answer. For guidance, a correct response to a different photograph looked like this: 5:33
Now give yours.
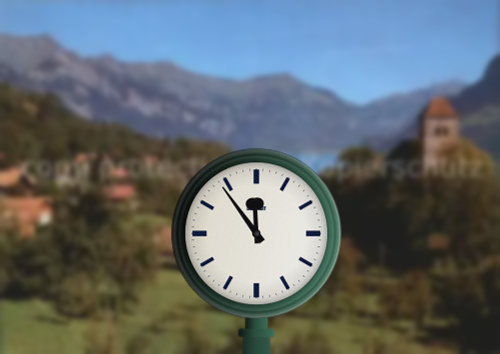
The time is 11:54
